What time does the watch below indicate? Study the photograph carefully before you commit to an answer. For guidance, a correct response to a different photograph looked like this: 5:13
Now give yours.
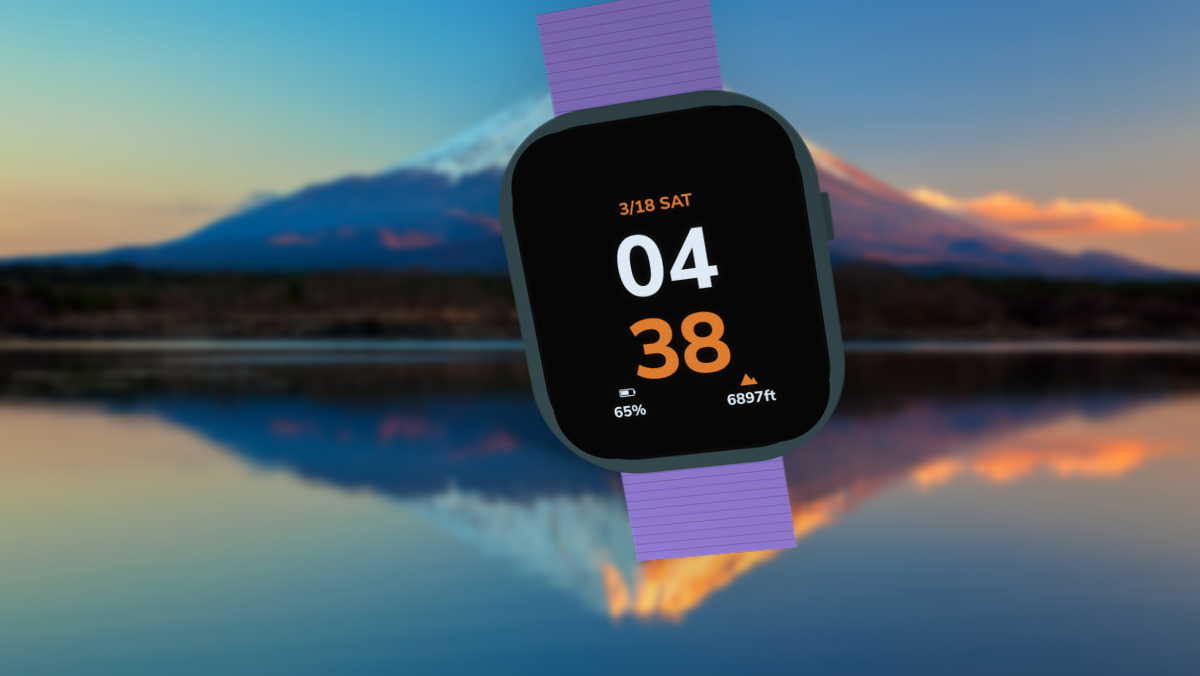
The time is 4:38
